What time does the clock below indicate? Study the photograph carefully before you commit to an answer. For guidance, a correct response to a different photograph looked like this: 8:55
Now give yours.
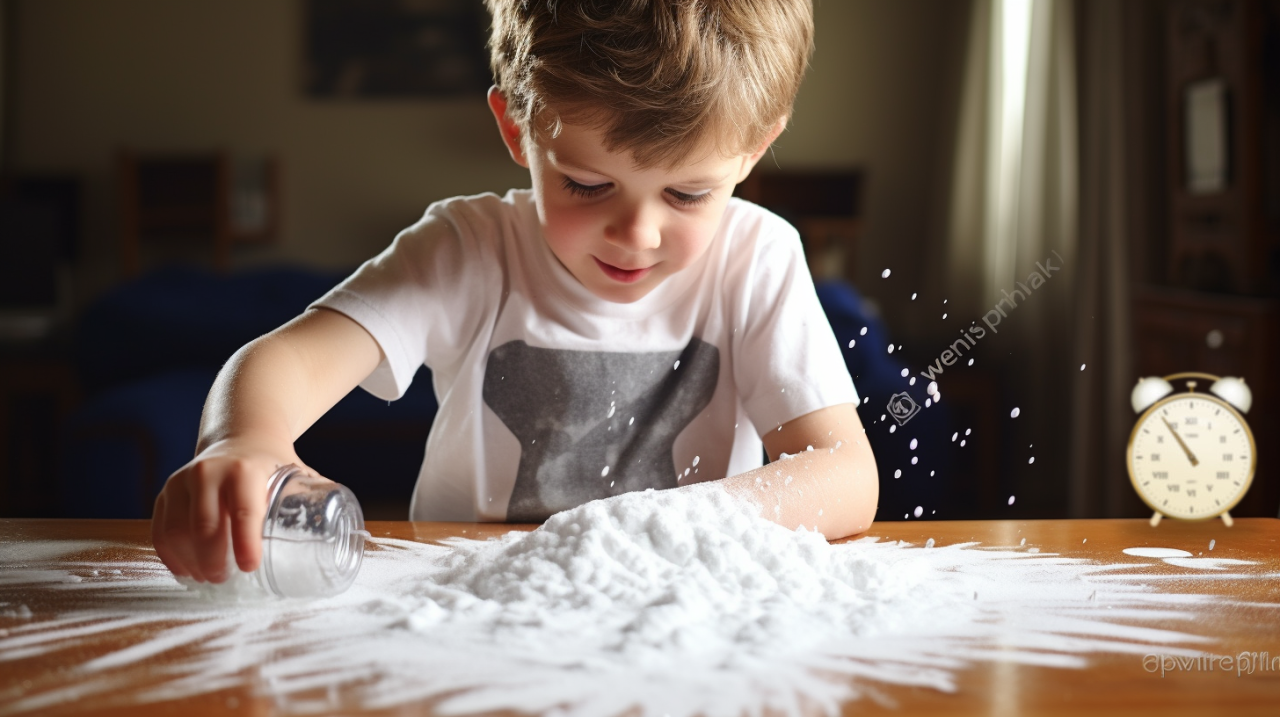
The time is 10:54
